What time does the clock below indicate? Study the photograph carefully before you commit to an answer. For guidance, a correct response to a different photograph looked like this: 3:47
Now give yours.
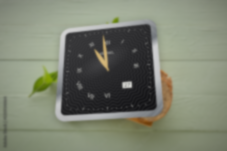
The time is 10:59
